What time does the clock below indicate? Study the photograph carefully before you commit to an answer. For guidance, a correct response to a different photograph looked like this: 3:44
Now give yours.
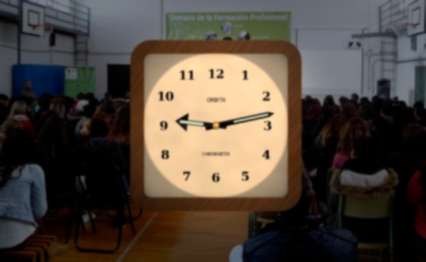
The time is 9:13
